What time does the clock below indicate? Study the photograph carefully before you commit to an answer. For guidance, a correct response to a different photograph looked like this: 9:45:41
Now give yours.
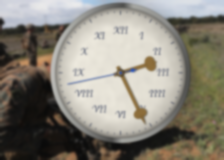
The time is 2:25:43
